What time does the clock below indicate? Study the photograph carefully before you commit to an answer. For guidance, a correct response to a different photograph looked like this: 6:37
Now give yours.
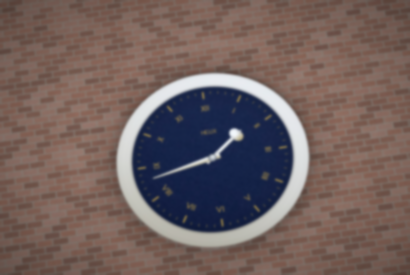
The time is 1:43
